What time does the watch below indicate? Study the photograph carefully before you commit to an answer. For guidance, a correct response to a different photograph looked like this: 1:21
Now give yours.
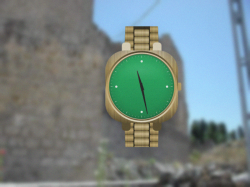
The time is 11:28
